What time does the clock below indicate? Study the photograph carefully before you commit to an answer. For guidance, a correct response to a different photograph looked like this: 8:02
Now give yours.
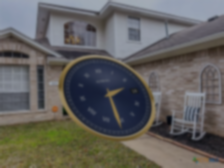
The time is 2:31
